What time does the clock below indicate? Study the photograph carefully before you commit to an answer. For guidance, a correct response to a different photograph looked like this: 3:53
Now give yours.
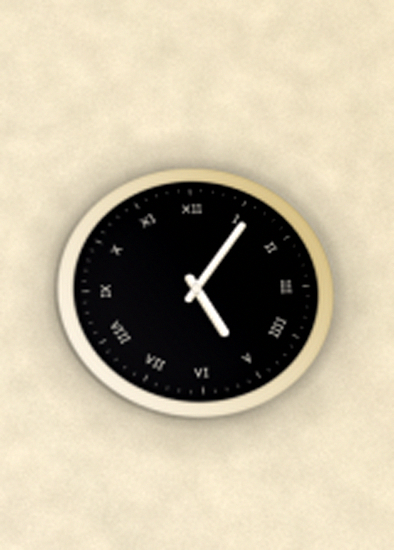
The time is 5:06
